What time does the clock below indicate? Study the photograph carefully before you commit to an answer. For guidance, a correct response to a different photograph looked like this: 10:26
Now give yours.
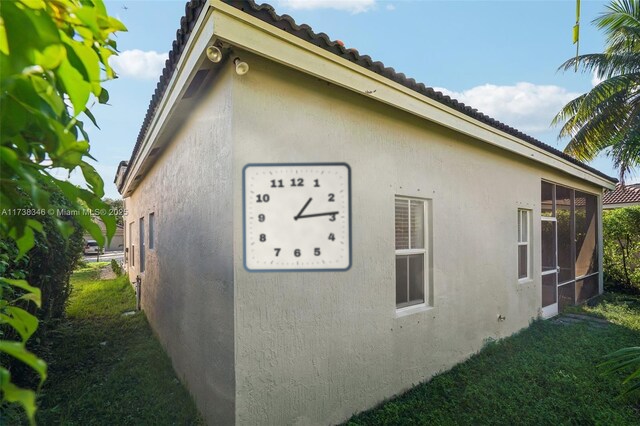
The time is 1:14
